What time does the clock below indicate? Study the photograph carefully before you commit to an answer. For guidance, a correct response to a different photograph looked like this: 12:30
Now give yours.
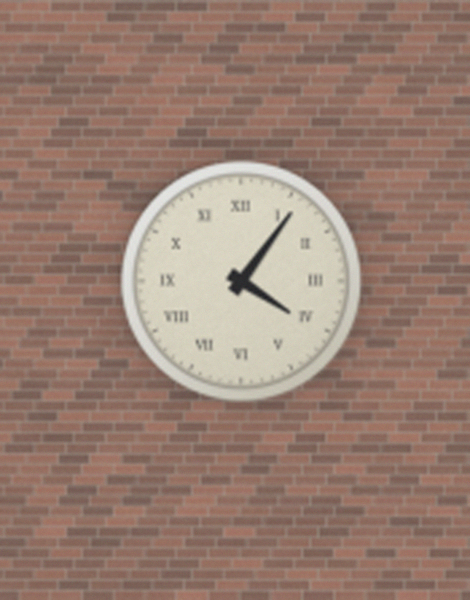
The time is 4:06
